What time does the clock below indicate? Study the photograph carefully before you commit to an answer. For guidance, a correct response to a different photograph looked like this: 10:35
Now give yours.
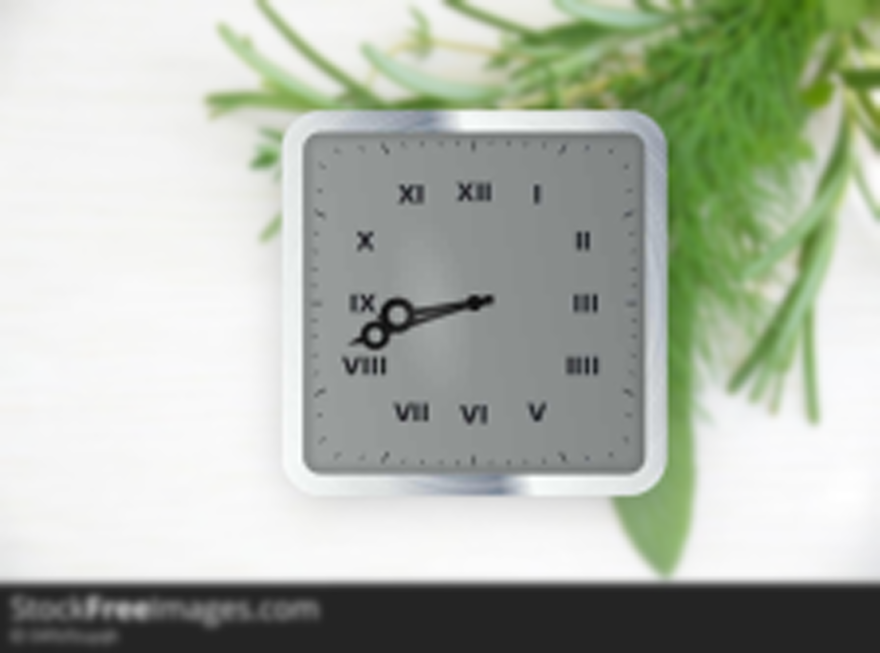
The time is 8:42
